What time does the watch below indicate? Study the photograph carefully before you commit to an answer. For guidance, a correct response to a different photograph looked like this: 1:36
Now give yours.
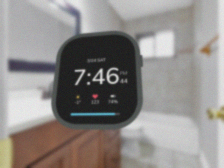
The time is 7:46
